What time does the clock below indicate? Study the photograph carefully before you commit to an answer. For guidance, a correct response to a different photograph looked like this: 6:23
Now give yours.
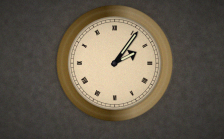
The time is 2:06
